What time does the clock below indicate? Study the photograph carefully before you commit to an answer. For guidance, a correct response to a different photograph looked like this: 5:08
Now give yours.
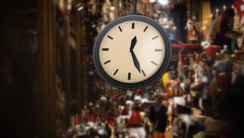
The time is 12:26
